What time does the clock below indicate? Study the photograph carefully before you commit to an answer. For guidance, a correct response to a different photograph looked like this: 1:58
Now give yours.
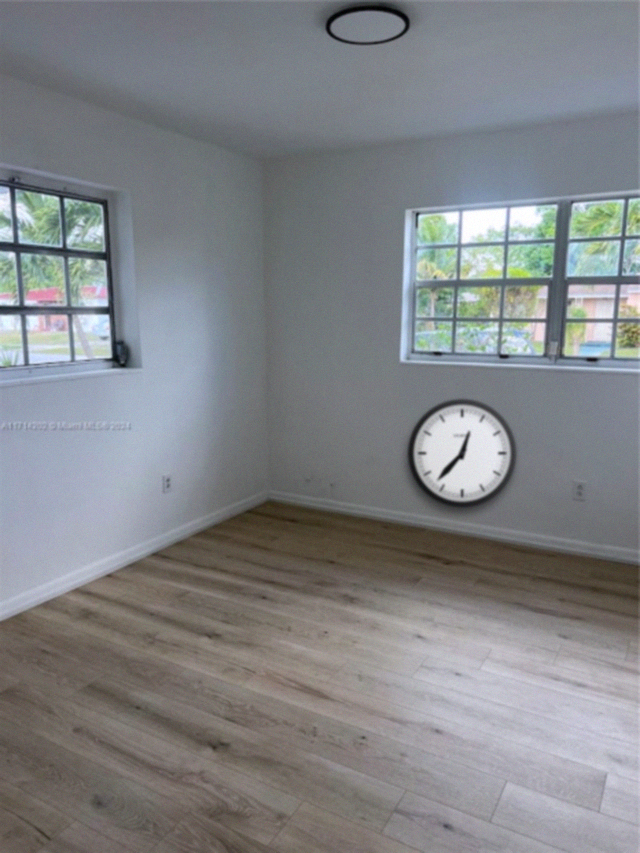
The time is 12:37
